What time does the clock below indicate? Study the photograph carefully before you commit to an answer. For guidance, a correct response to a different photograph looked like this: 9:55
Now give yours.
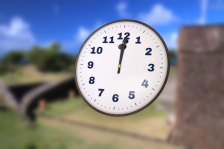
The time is 12:01
